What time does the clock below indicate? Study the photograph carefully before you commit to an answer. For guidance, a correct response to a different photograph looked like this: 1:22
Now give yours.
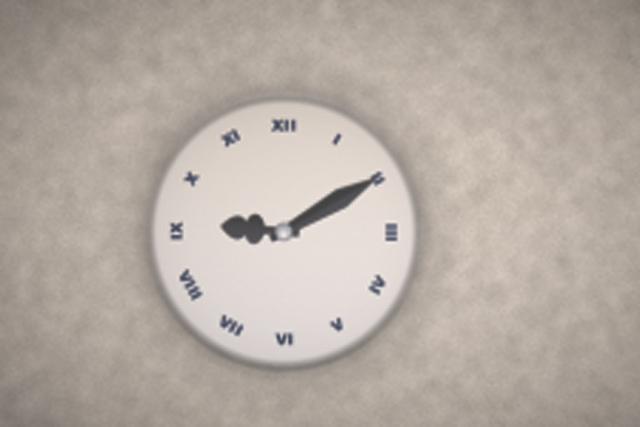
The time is 9:10
